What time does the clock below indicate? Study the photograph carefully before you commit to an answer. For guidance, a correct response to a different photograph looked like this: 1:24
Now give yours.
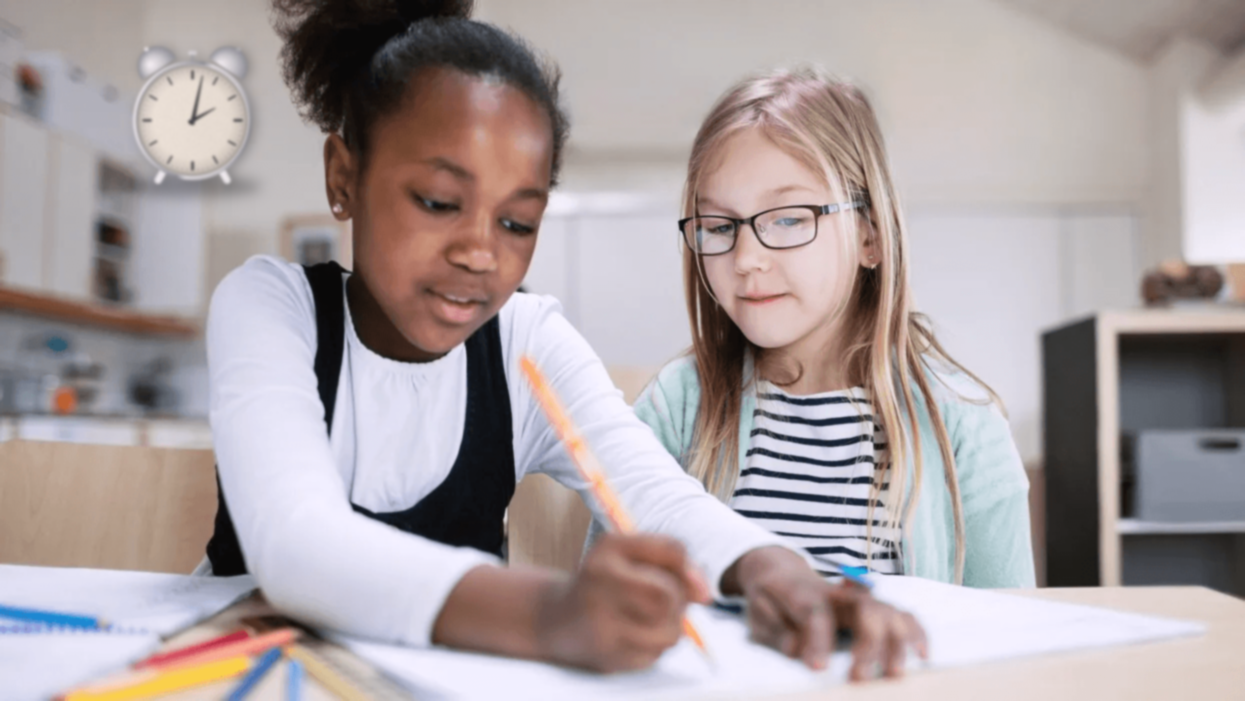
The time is 2:02
